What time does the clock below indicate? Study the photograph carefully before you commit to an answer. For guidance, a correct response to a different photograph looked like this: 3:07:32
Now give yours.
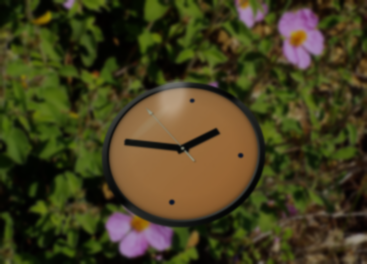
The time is 1:44:52
